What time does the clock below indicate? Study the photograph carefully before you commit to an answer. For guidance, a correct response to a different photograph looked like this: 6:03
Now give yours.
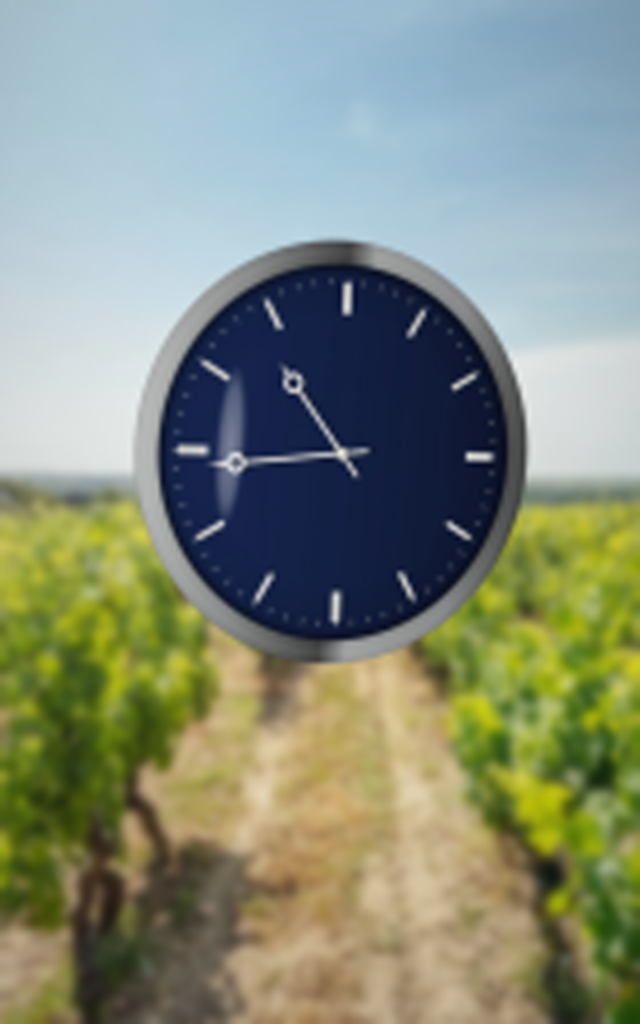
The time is 10:44
